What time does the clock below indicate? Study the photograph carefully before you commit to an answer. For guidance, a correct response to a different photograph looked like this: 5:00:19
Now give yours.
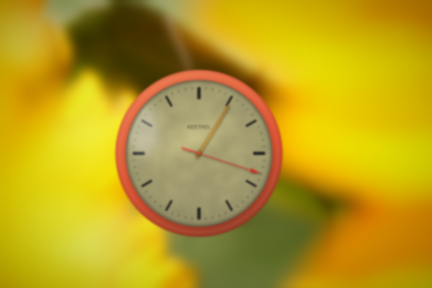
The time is 1:05:18
